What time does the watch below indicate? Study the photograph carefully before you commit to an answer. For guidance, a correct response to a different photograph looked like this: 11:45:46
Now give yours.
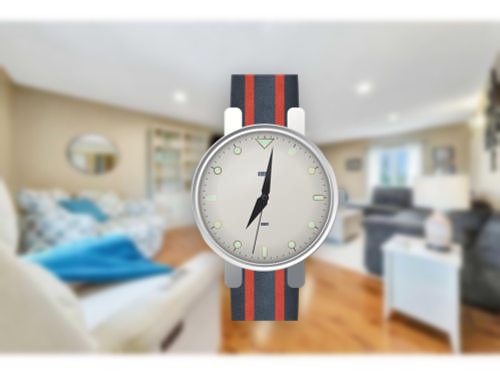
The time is 7:01:32
